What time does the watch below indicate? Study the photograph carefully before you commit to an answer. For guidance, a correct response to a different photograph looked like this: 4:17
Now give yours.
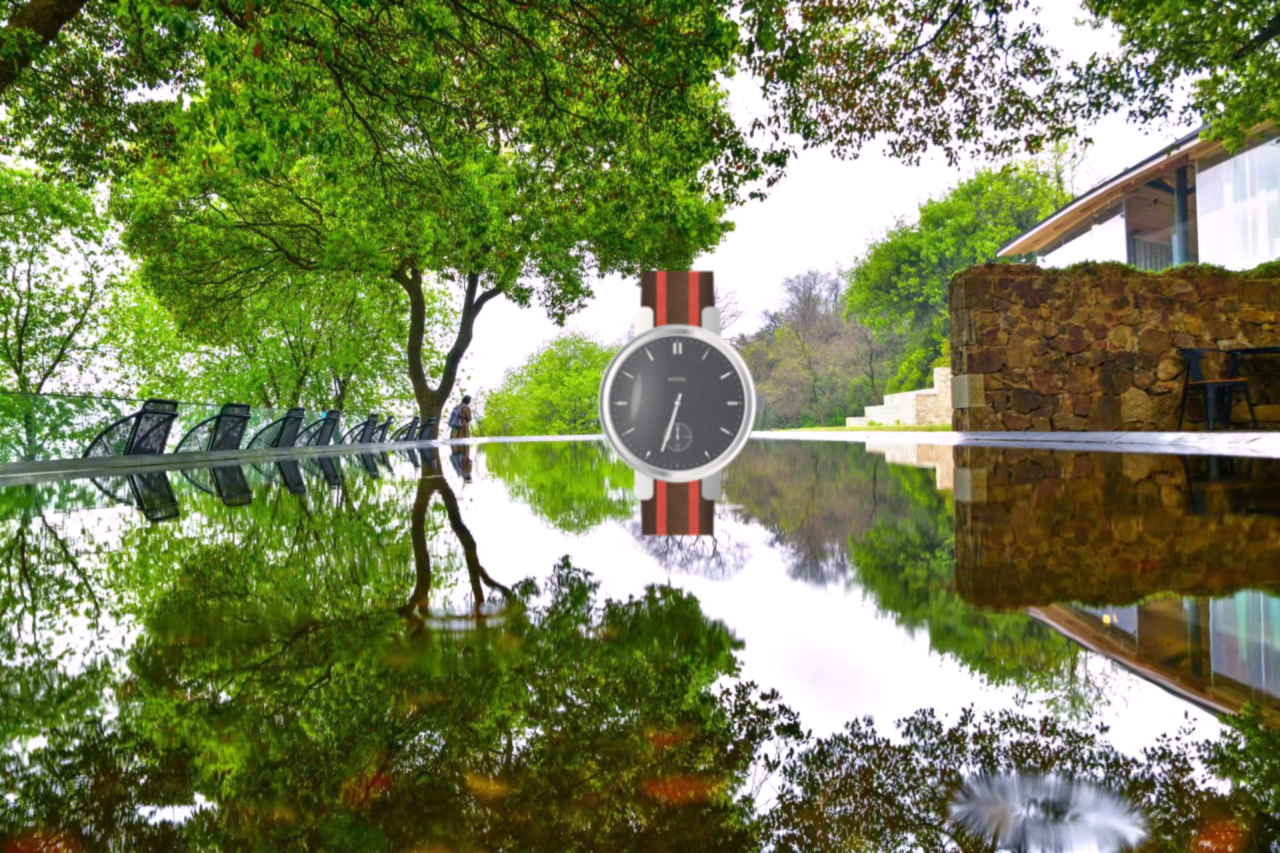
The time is 6:33
